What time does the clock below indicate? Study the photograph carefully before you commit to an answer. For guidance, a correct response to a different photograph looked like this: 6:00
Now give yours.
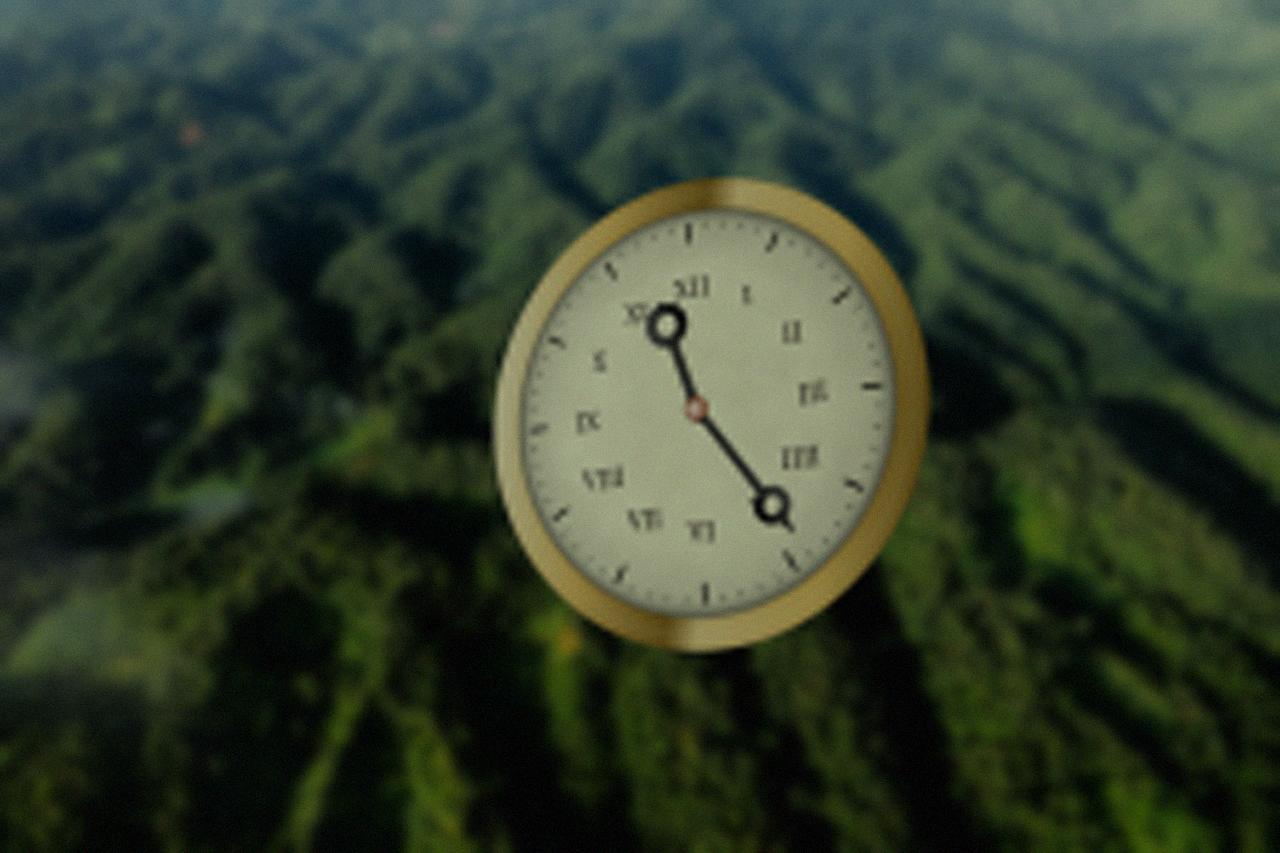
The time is 11:24
